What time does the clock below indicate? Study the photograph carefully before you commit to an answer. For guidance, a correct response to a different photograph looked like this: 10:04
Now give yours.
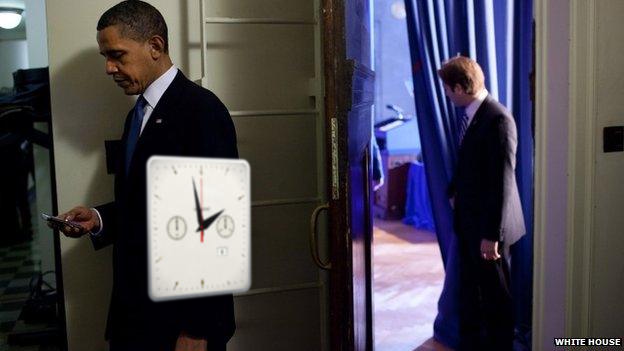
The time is 1:58
